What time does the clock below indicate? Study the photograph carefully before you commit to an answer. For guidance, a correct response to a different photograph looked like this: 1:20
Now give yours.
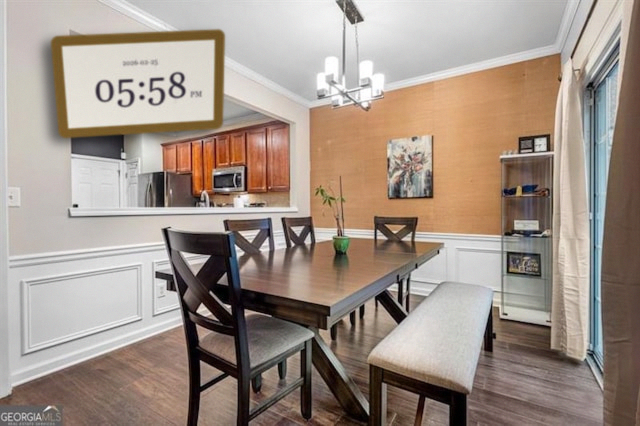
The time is 5:58
